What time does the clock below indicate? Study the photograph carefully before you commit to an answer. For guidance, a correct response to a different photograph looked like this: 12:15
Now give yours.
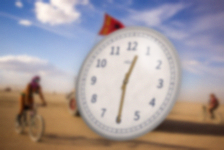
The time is 12:30
